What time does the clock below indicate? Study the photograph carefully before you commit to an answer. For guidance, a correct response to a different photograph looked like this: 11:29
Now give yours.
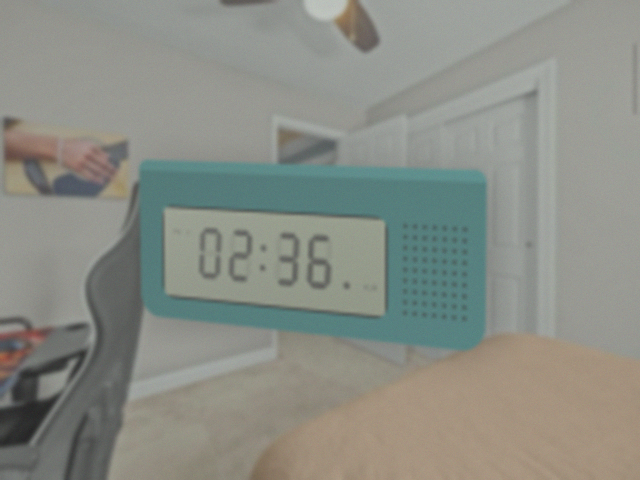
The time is 2:36
